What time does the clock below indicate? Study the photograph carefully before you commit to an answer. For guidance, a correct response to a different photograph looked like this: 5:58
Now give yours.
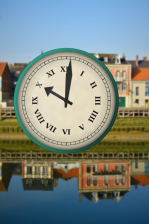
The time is 10:01
